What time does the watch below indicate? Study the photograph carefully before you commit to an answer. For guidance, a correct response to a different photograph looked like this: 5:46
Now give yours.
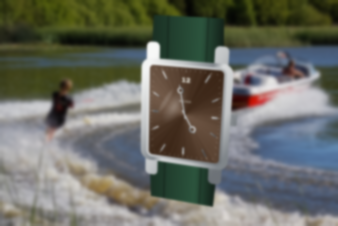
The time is 4:58
